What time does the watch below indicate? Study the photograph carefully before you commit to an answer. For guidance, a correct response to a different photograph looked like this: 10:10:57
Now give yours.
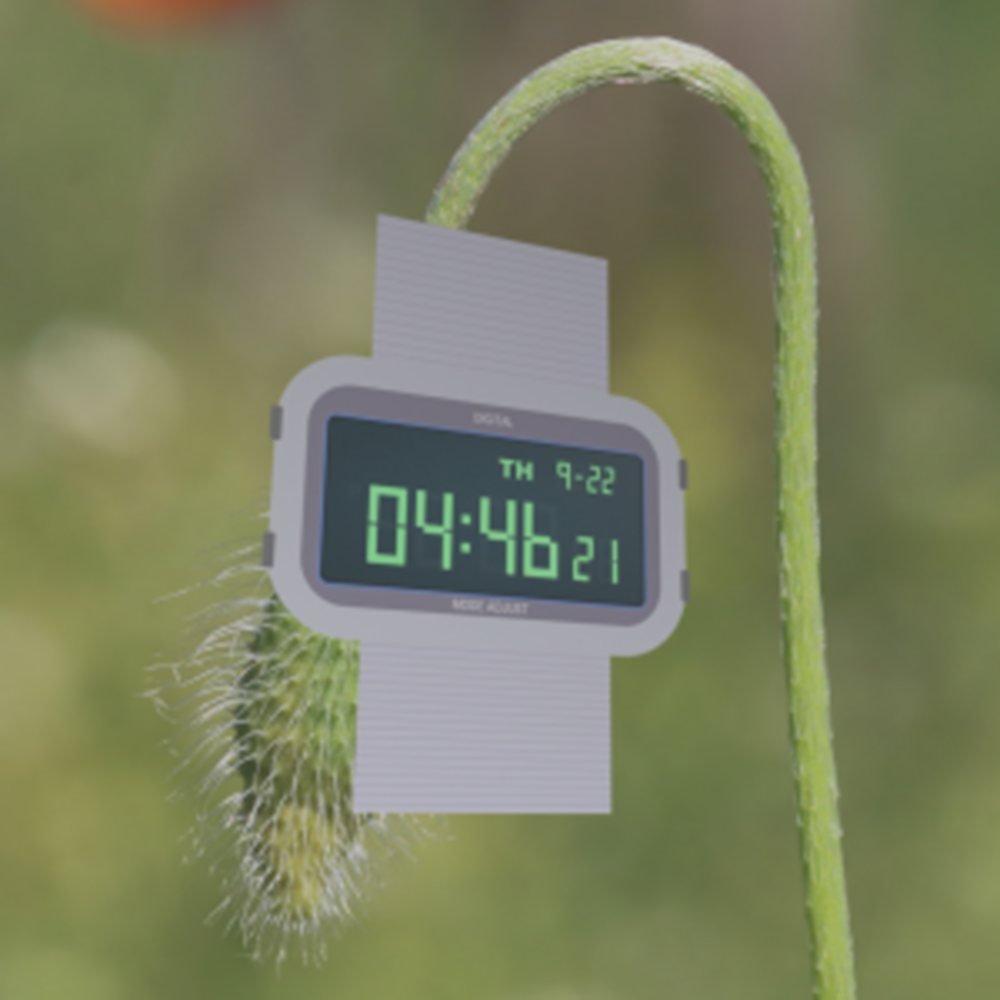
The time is 4:46:21
